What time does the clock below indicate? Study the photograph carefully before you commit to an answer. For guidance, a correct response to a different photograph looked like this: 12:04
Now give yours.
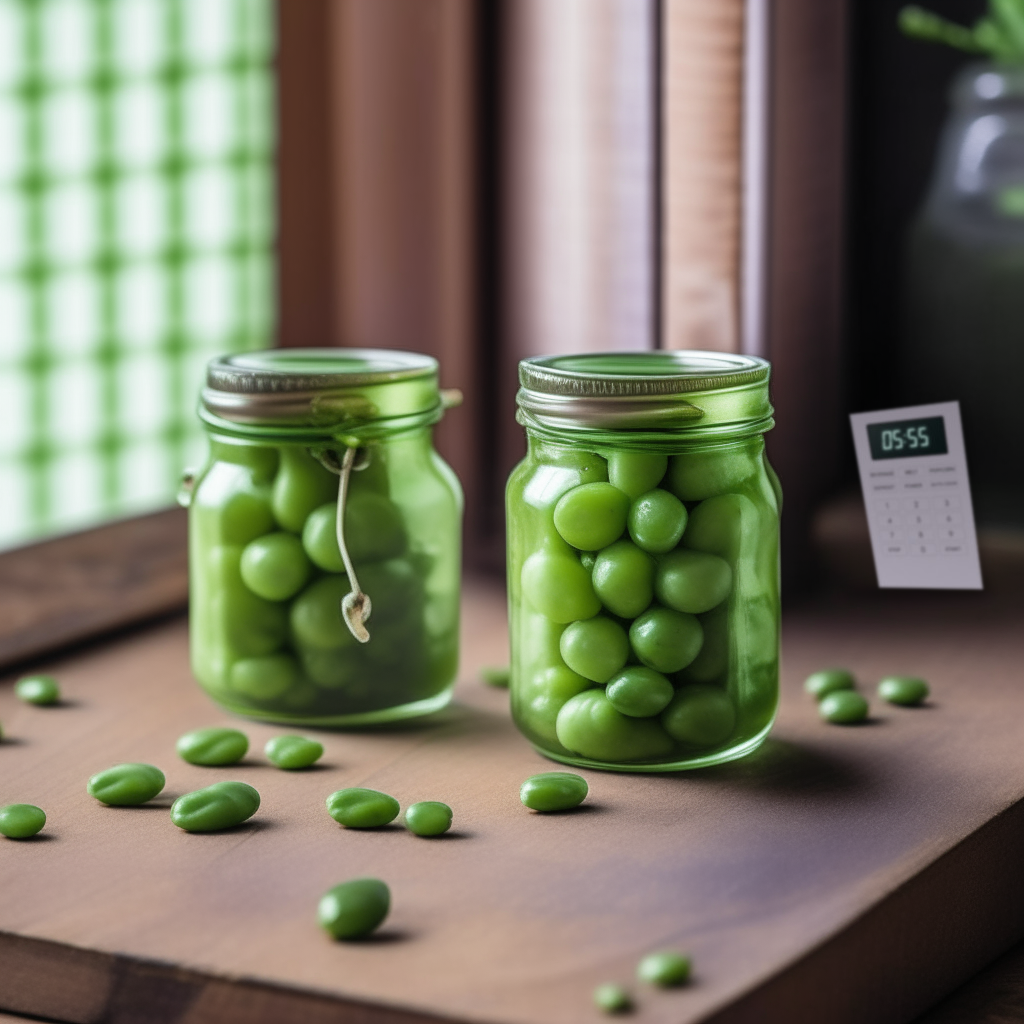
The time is 5:55
